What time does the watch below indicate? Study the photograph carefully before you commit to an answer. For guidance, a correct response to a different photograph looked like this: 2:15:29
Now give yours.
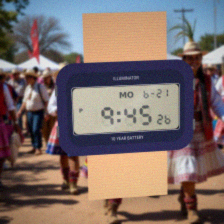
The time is 9:45:26
